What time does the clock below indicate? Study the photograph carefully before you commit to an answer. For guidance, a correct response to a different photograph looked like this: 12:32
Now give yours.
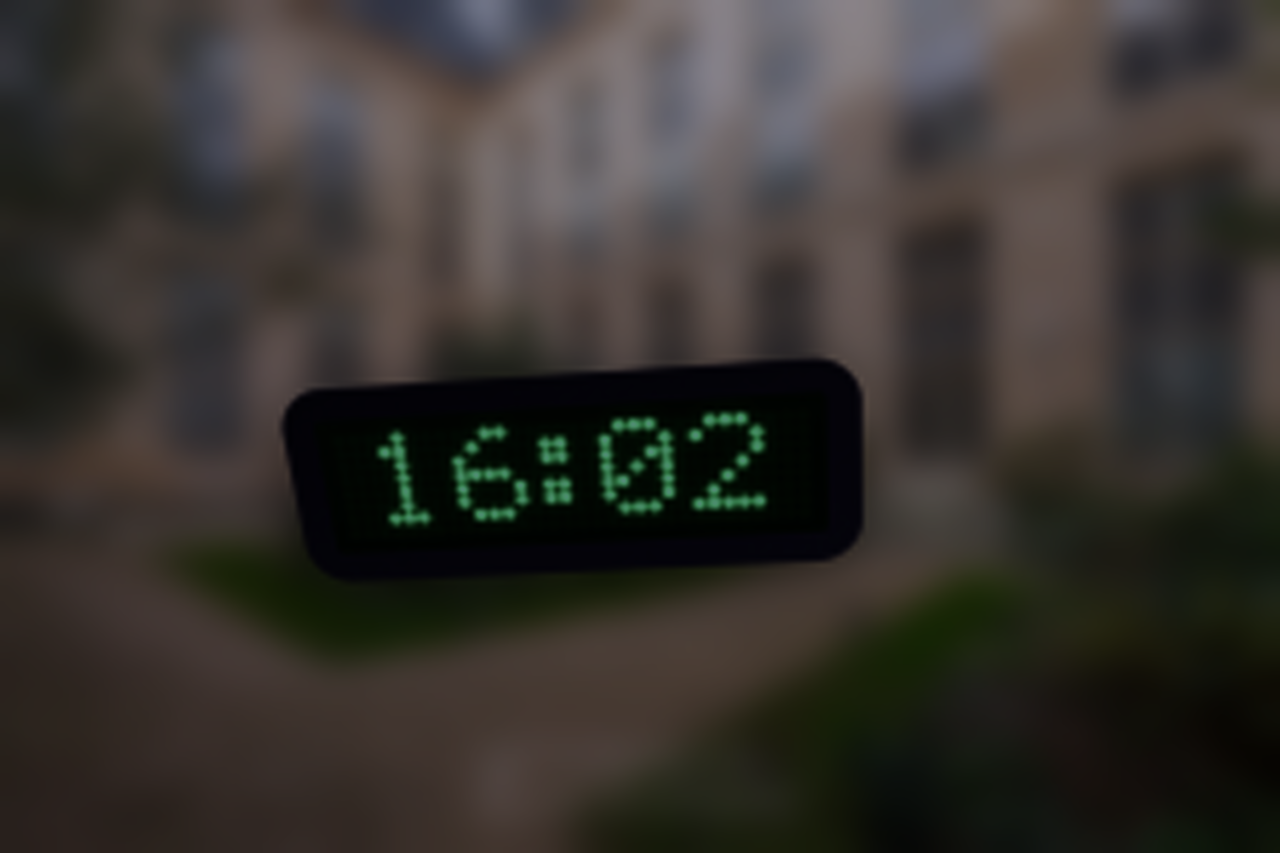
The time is 16:02
